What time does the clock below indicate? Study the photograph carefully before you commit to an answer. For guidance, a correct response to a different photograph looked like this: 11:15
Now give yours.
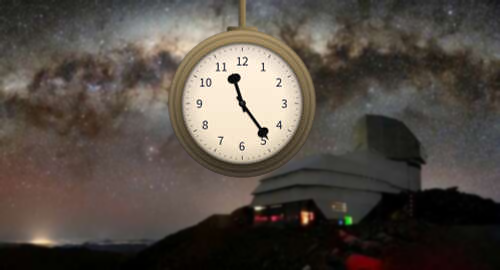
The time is 11:24
